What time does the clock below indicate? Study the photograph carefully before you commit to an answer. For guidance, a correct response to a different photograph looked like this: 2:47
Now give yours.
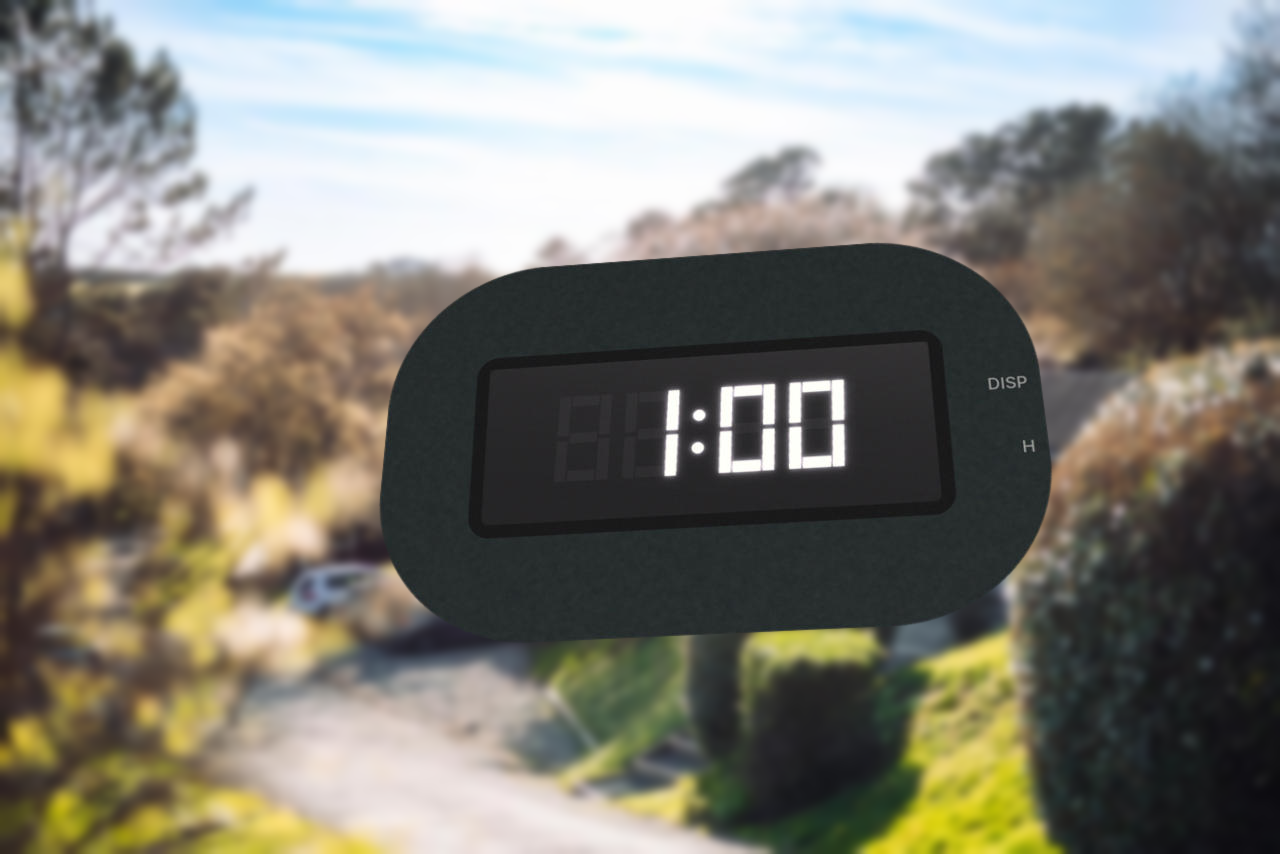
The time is 1:00
